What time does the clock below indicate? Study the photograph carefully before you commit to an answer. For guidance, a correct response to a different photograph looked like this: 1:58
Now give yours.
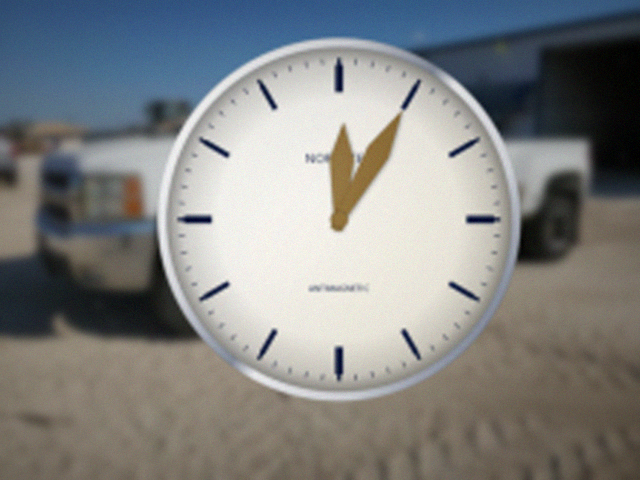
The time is 12:05
